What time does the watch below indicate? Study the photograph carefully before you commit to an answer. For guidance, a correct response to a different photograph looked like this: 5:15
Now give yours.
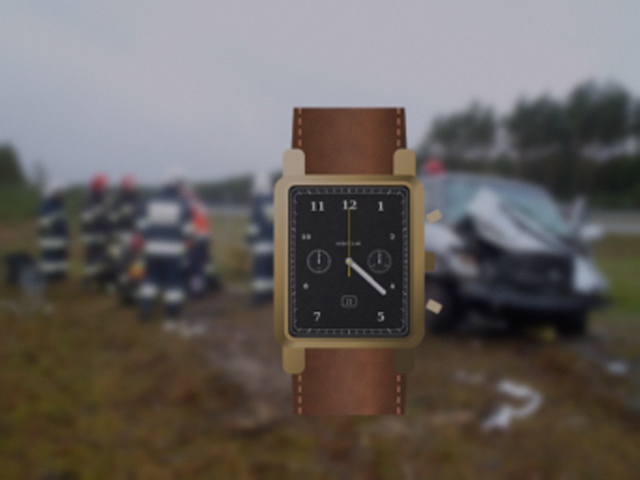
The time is 4:22
